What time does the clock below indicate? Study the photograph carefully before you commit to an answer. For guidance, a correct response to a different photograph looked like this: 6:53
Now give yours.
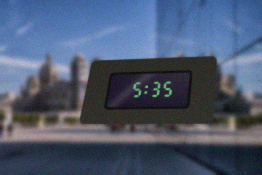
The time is 5:35
